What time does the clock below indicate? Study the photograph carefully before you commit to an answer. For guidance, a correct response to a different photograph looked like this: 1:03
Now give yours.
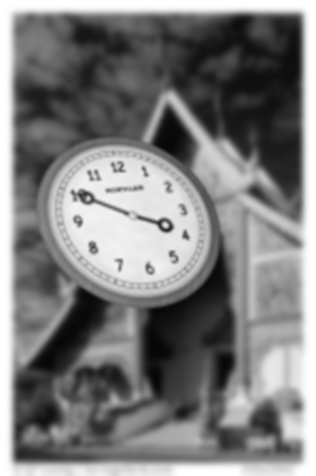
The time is 3:50
